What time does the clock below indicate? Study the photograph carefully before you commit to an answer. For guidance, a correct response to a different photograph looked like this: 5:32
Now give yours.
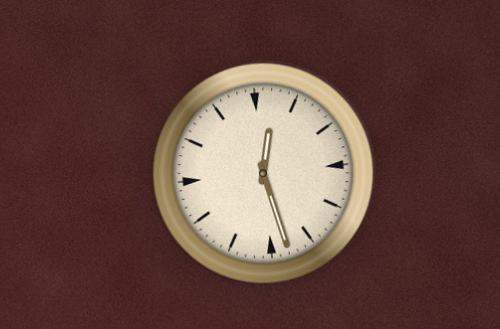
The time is 12:28
